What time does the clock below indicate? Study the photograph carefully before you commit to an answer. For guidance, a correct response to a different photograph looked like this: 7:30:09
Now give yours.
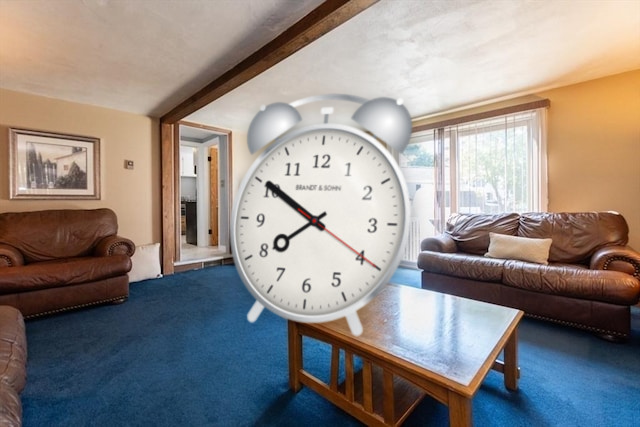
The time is 7:50:20
